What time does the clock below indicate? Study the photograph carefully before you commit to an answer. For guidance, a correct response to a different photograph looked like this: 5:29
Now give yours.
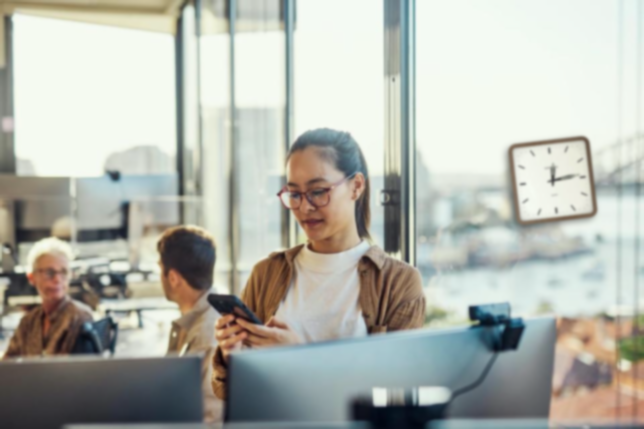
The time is 12:14
